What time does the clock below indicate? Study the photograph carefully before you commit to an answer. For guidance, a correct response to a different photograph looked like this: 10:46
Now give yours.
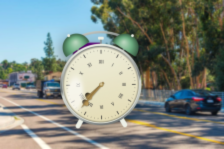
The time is 7:37
